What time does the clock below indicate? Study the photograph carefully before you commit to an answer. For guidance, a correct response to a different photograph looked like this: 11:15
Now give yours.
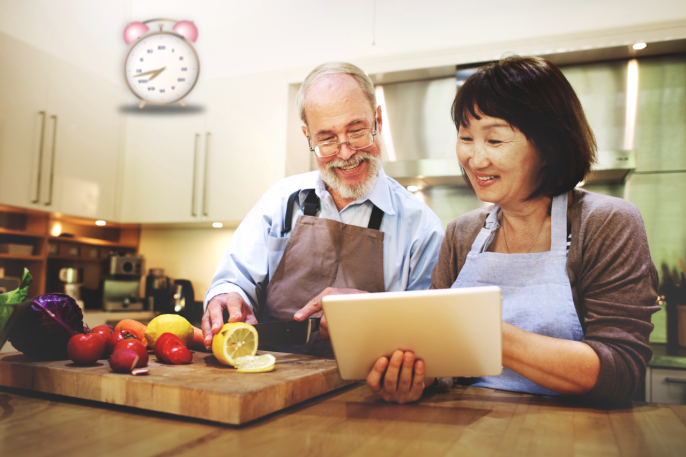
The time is 7:43
